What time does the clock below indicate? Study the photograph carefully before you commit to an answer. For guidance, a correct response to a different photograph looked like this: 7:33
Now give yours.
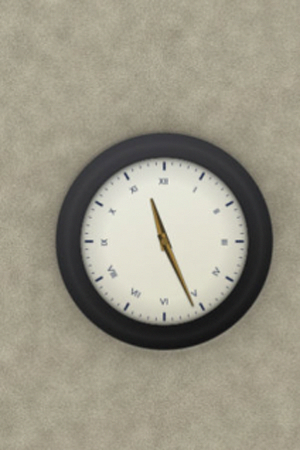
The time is 11:26
